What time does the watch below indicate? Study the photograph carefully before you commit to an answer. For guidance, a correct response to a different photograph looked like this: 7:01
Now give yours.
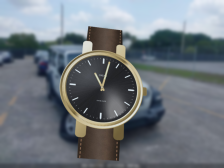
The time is 11:02
